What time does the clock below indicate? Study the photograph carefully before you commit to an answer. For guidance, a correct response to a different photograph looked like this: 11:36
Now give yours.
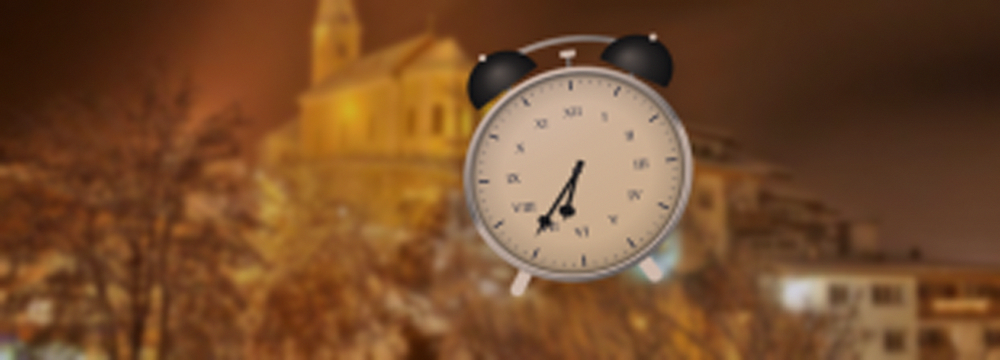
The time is 6:36
